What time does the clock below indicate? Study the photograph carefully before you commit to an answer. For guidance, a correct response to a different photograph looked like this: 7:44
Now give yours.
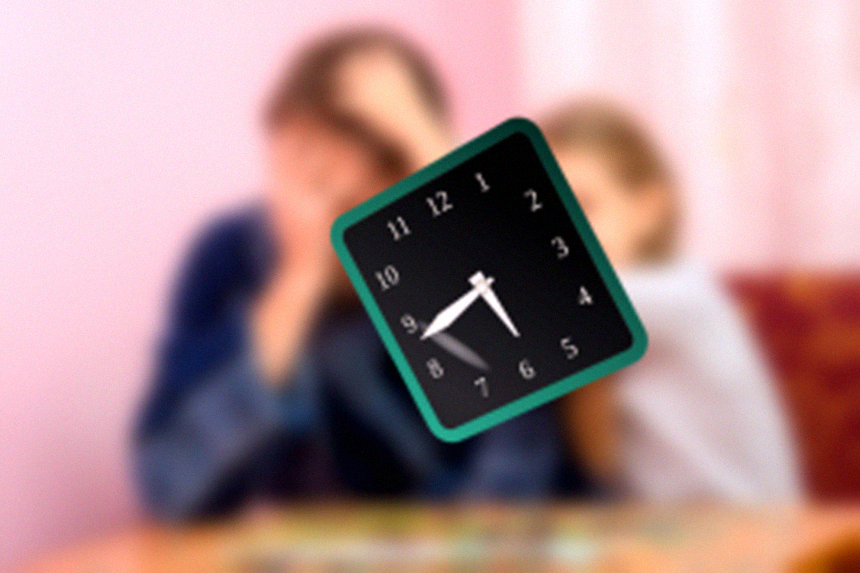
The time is 5:43
